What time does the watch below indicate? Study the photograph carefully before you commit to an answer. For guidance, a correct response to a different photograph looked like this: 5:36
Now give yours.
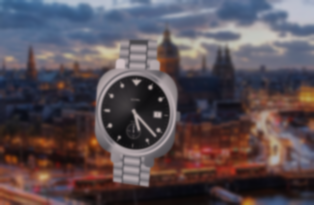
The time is 5:22
